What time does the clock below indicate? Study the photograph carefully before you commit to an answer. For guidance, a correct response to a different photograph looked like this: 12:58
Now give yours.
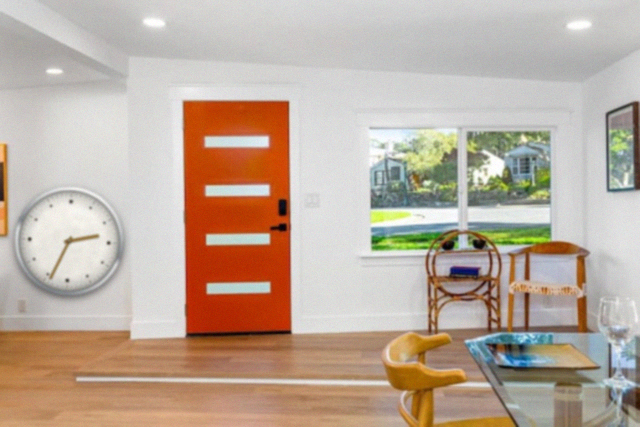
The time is 2:34
